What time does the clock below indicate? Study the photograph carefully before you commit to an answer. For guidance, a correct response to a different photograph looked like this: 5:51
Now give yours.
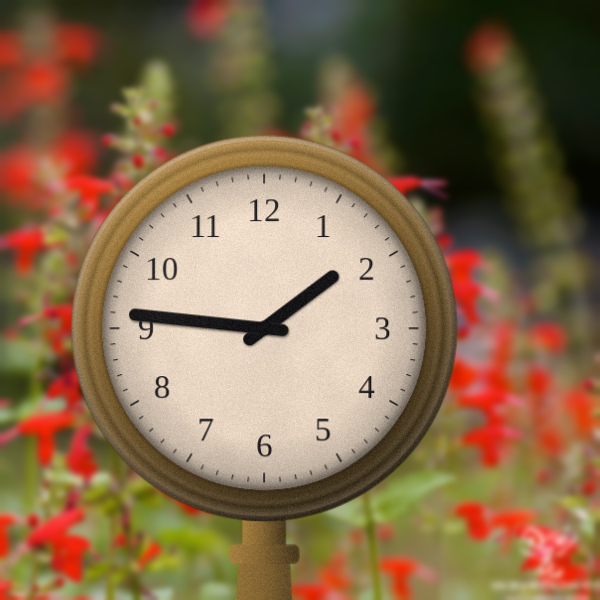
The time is 1:46
